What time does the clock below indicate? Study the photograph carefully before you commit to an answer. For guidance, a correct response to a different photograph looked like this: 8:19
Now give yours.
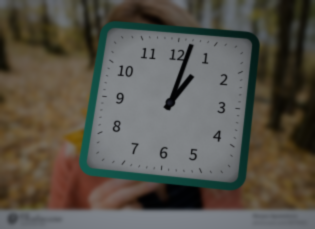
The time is 1:02
